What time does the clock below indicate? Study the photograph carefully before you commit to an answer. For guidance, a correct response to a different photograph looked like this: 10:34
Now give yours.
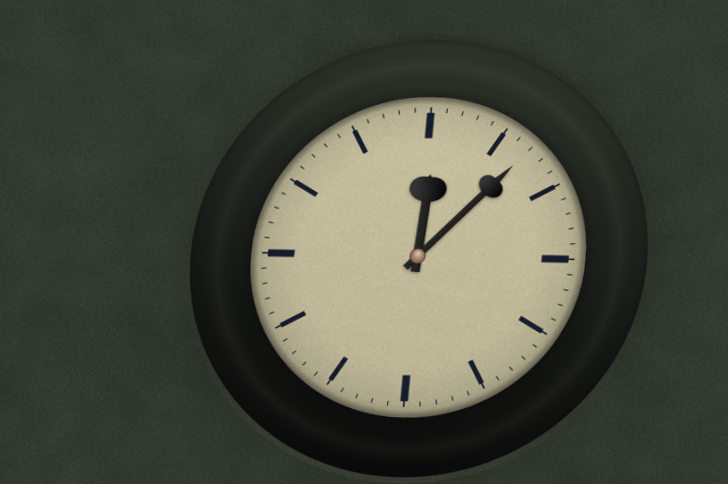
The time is 12:07
